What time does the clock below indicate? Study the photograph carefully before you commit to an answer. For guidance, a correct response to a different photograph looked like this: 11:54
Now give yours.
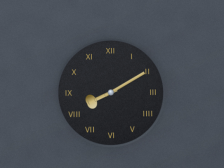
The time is 8:10
